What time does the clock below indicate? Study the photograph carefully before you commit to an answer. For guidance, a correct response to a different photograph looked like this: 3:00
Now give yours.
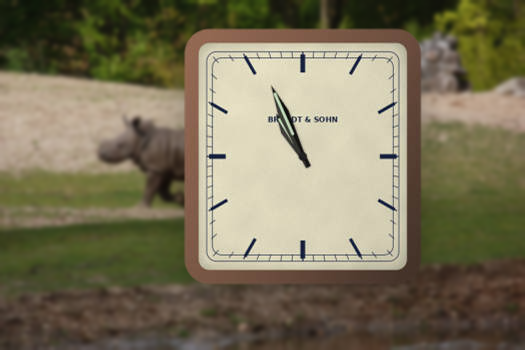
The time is 10:56
